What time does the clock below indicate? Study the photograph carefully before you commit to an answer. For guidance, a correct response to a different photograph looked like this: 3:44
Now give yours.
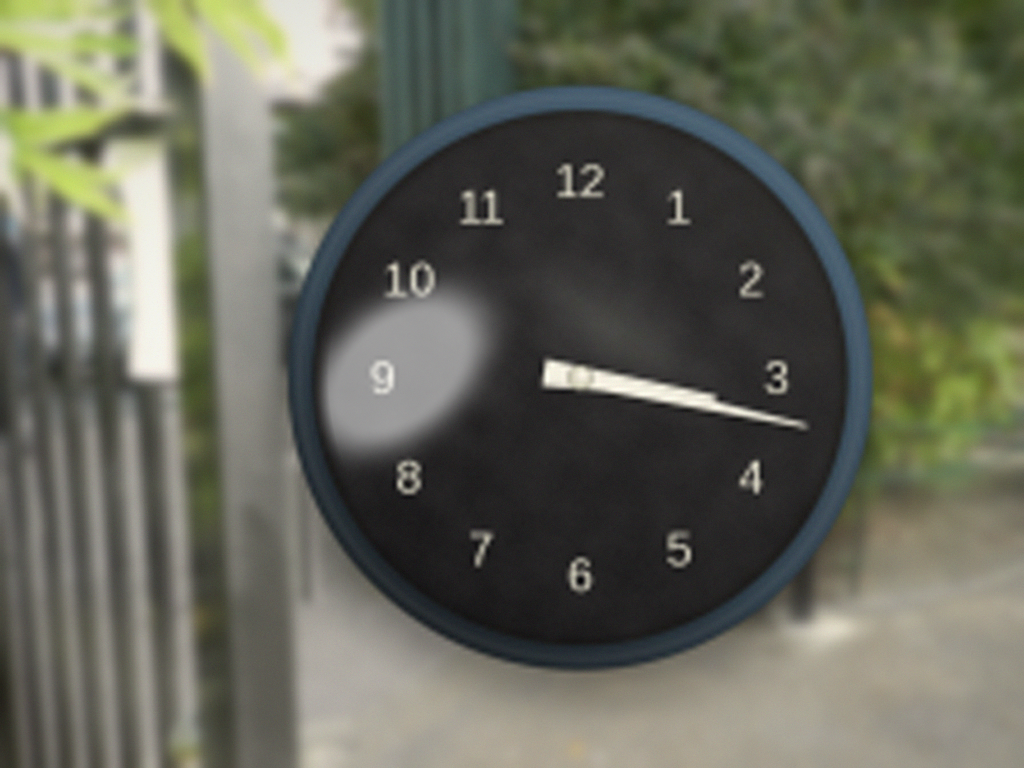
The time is 3:17
